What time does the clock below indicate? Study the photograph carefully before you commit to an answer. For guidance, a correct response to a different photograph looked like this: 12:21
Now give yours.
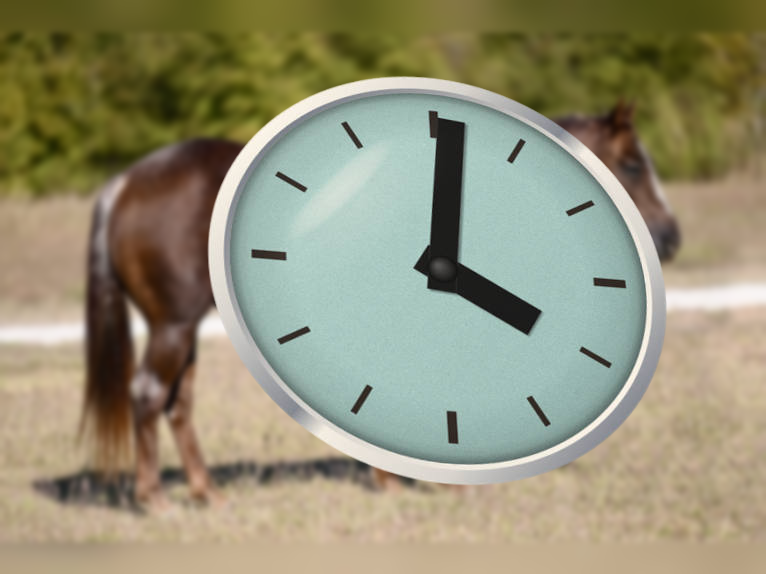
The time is 4:01
